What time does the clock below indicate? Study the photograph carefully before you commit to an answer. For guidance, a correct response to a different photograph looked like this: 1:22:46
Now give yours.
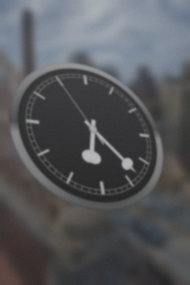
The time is 6:22:55
